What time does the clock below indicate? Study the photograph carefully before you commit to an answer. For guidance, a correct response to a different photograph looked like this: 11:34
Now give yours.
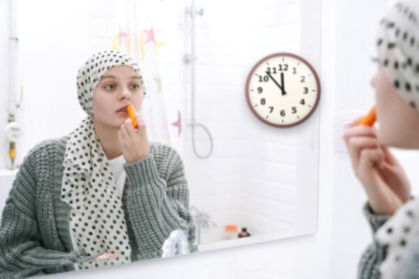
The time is 11:53
